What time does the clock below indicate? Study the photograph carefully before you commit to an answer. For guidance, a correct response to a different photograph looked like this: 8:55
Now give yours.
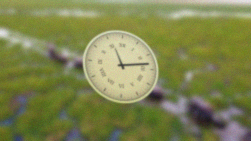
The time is 11:13
